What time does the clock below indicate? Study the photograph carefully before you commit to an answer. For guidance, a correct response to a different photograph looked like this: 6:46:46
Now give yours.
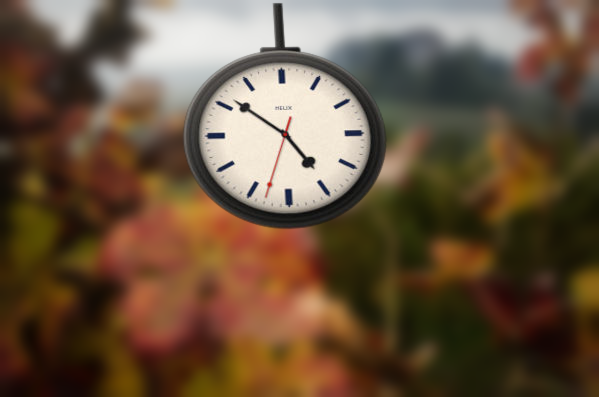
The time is 4:51:33
